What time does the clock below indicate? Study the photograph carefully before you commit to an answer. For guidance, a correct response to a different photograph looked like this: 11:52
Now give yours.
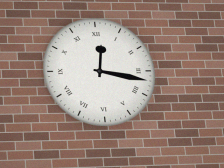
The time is 12:17
